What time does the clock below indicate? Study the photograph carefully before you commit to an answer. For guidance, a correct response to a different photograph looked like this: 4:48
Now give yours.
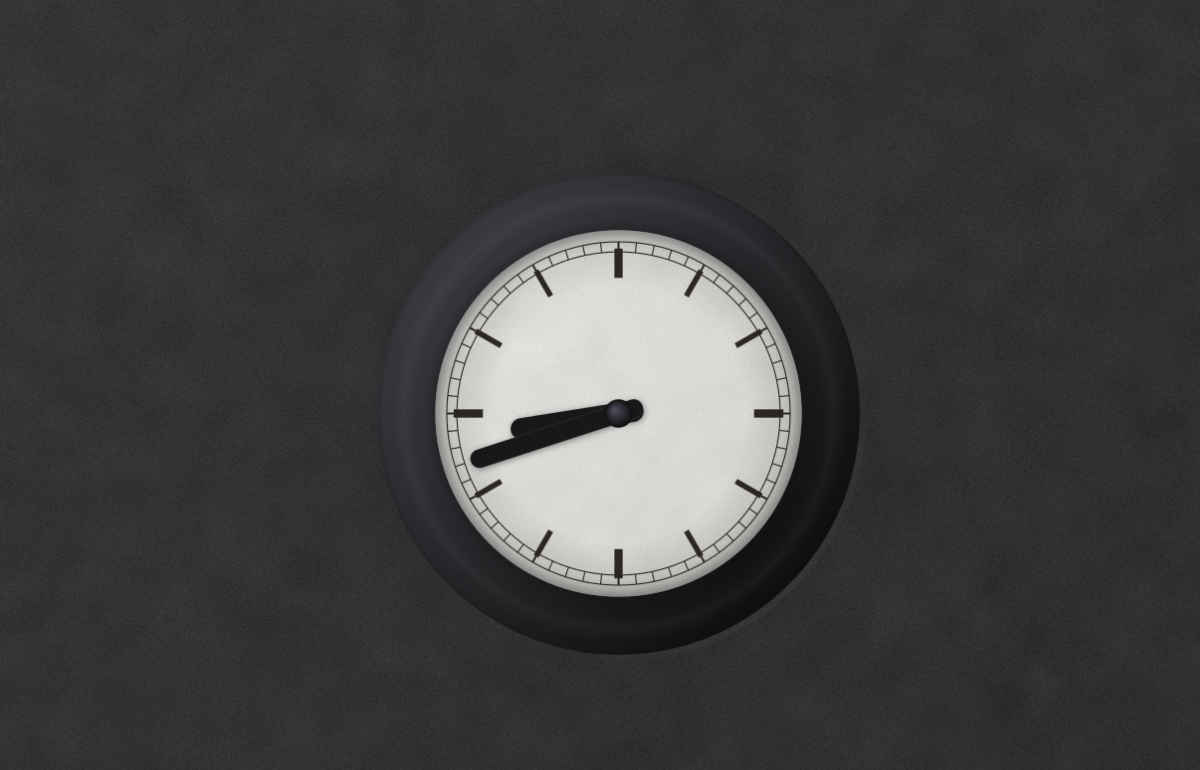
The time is 8:42
